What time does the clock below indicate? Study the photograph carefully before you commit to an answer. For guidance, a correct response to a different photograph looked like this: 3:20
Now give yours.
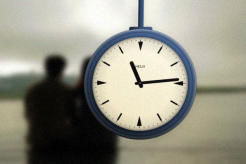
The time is 11:14
